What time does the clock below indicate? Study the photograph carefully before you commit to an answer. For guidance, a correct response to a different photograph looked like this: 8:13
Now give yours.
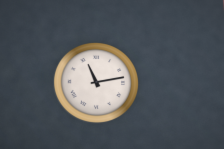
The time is 11:13
